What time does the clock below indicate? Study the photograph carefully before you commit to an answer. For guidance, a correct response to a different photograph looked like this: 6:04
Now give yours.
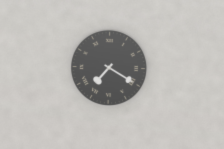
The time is 7:20
